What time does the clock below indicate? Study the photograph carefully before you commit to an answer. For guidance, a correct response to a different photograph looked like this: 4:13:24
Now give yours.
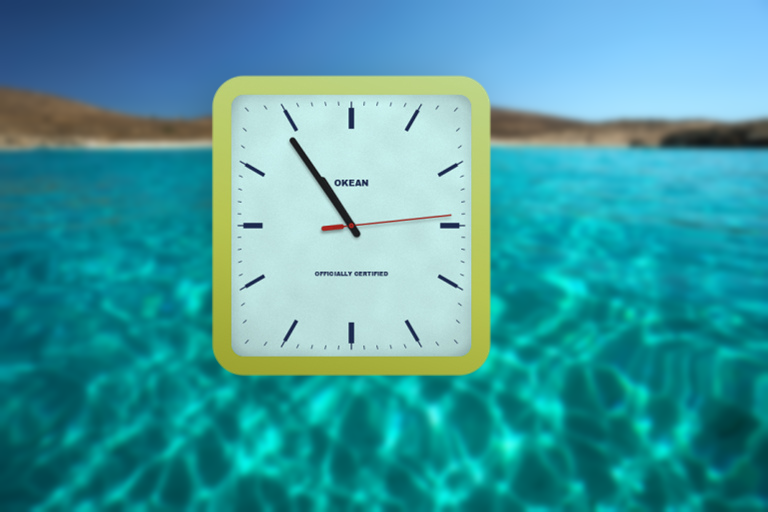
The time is 10:54:14
